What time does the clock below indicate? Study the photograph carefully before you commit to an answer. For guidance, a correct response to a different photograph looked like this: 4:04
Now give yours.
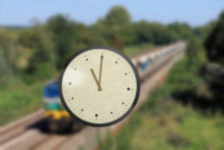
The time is 11:00
